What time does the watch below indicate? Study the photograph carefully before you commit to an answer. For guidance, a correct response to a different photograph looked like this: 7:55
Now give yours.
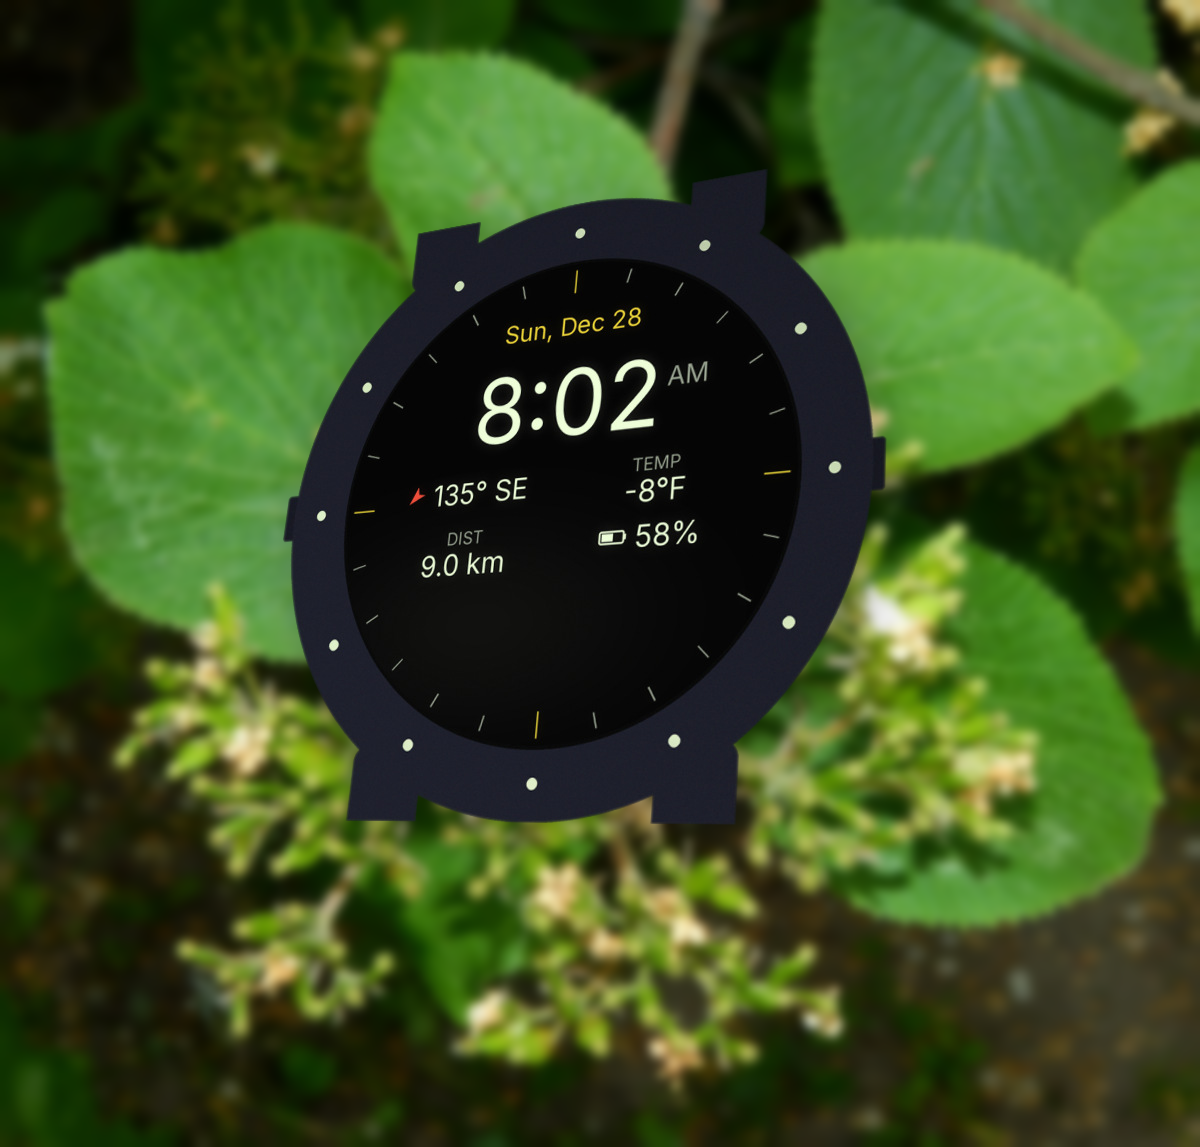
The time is 8:02
